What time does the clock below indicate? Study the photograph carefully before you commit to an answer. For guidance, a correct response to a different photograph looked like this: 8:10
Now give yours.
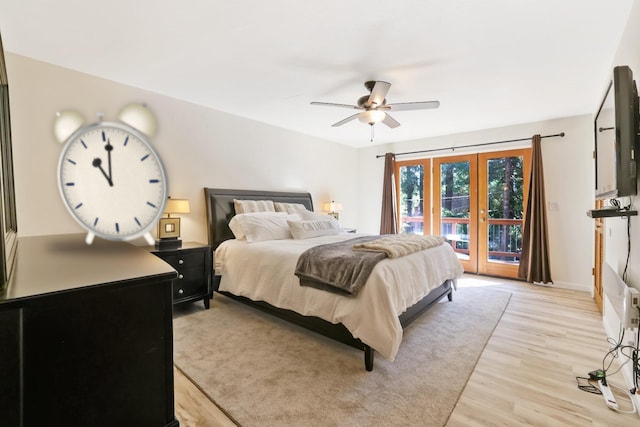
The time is 11:01
